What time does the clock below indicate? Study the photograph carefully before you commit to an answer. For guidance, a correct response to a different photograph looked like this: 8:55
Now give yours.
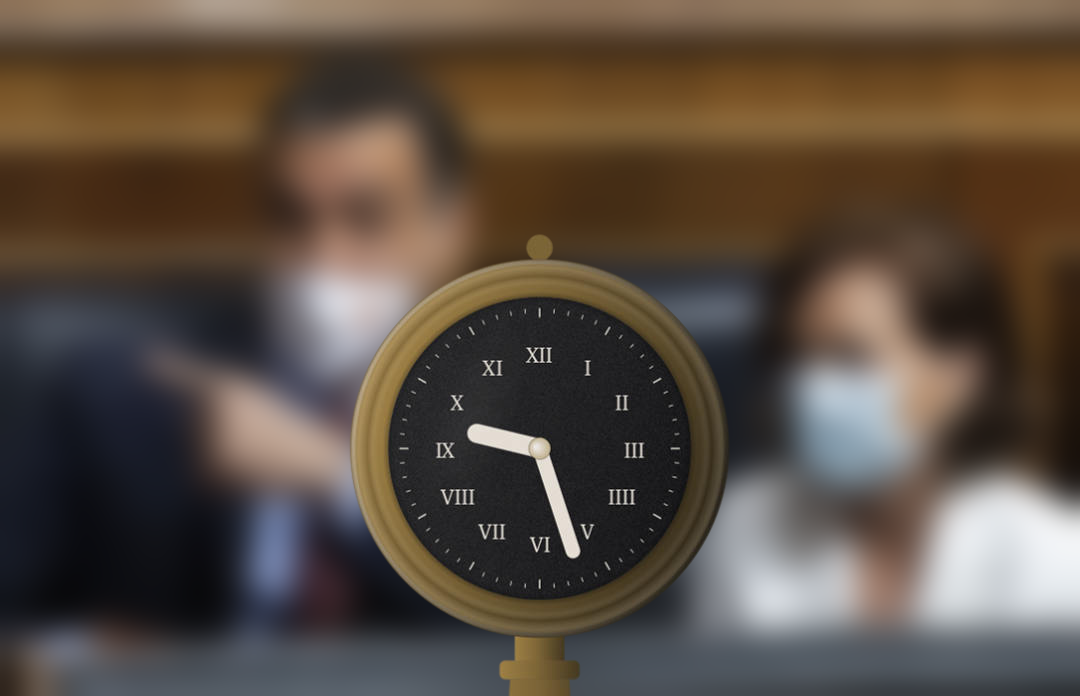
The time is 9:27
